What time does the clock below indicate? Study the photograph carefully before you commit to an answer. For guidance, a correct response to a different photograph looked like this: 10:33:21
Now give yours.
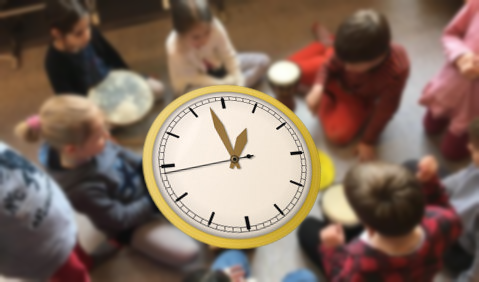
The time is 12:57:44
